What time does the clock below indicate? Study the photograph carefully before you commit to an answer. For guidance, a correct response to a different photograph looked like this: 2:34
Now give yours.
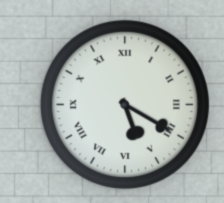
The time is 5:20
